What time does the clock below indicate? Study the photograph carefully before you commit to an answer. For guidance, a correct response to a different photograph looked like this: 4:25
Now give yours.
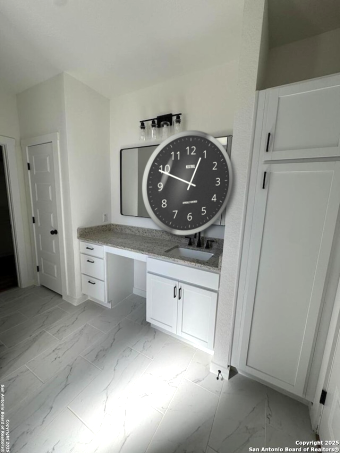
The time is 12:49
